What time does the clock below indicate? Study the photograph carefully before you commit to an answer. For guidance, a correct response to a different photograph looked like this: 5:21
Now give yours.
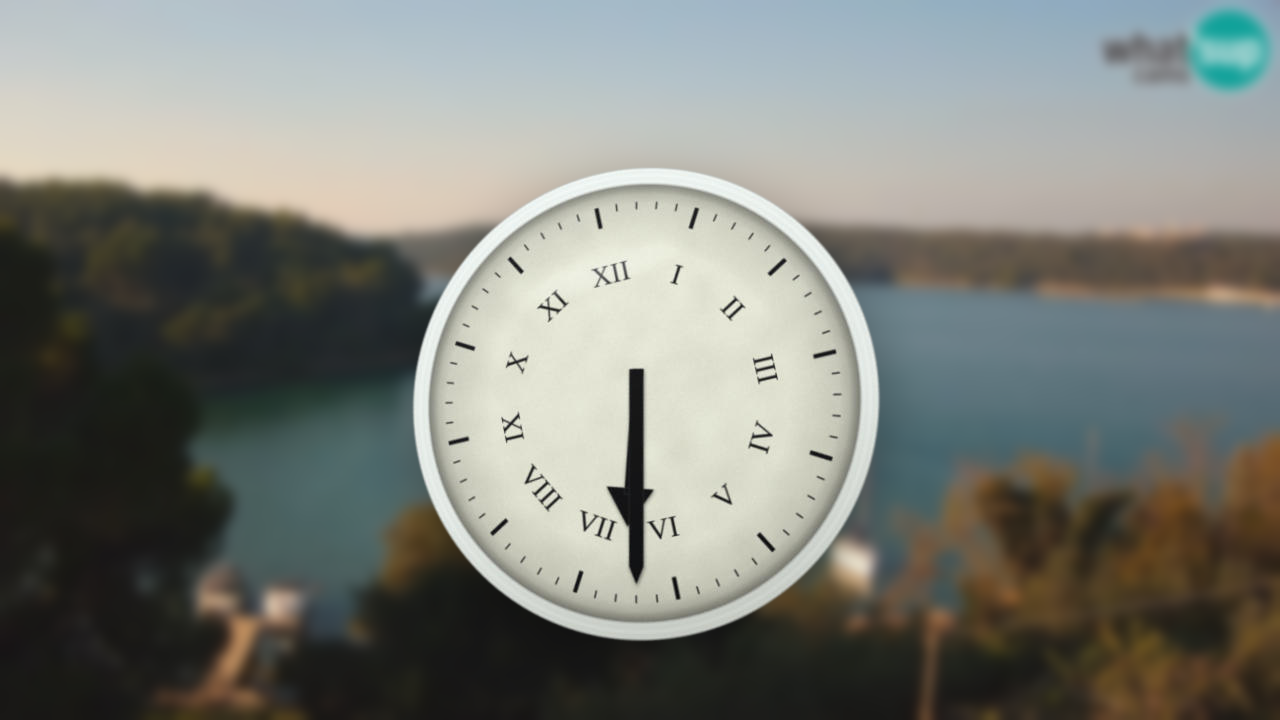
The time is 6:32
